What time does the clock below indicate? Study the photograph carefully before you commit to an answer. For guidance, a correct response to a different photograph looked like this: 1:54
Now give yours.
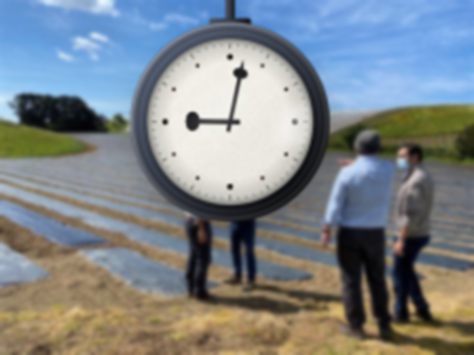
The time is 9:02
